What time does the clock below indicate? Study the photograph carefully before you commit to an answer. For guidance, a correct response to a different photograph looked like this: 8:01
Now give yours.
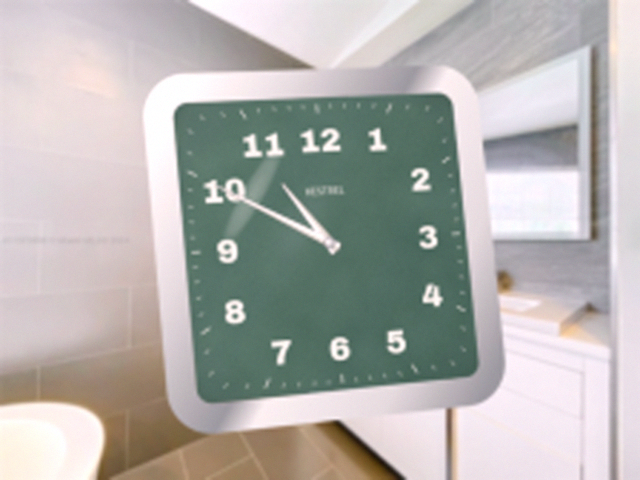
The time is 10:50
